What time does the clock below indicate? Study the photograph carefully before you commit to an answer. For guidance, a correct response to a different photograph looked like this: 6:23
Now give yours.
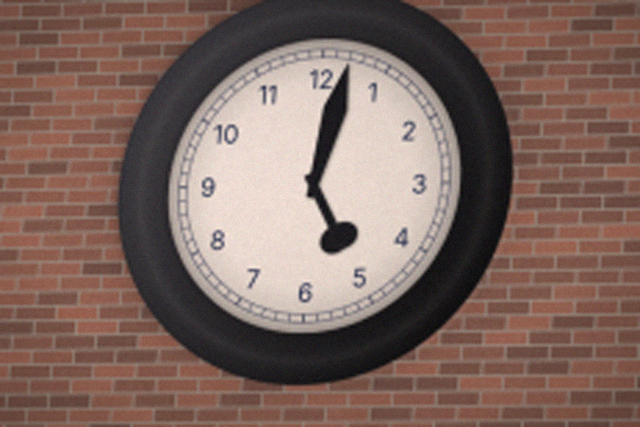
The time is 5:02
